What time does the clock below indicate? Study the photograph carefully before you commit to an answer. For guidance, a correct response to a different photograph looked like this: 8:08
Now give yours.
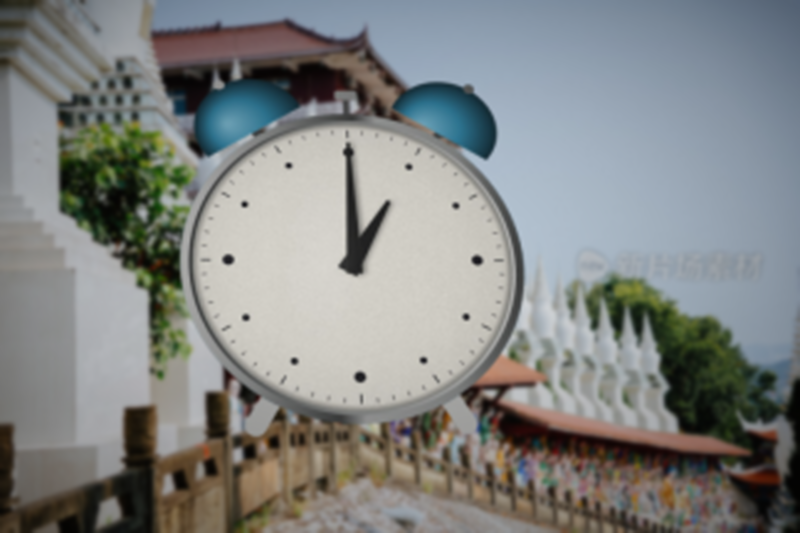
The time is 1:00
